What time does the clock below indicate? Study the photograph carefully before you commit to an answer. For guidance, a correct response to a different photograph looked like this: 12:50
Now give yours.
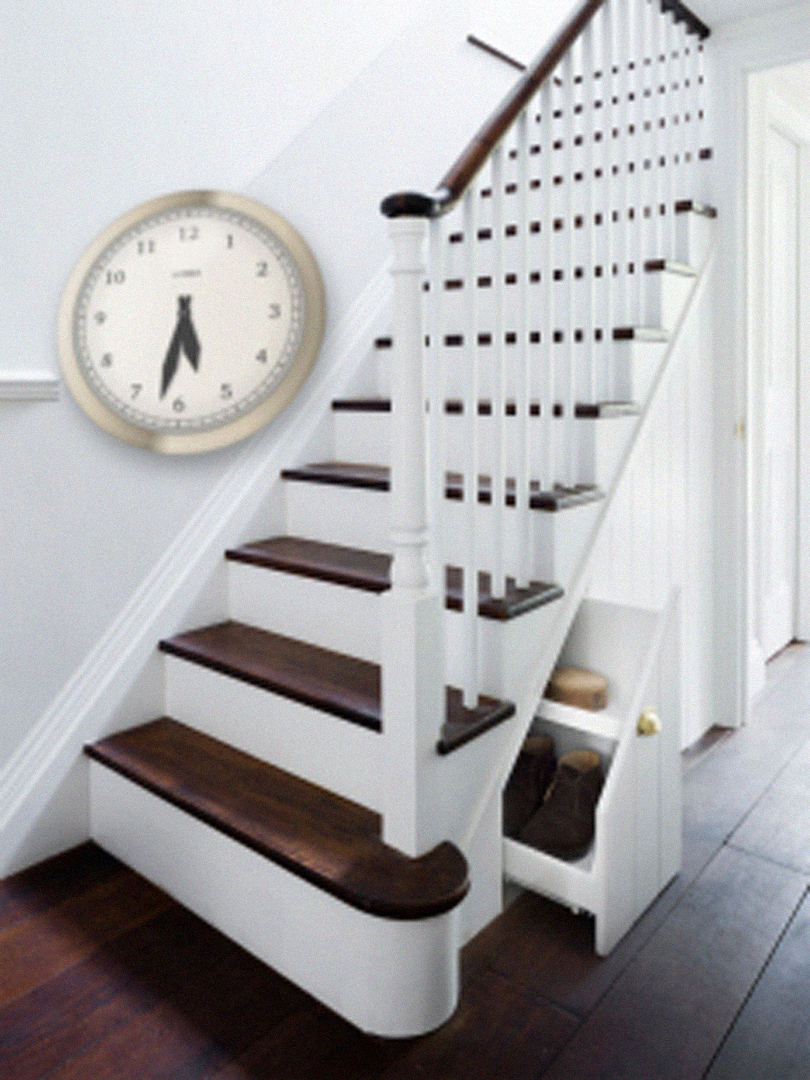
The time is 5:32
